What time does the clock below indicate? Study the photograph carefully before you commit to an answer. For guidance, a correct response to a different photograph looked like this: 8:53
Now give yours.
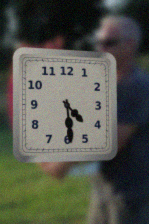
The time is 4:29
